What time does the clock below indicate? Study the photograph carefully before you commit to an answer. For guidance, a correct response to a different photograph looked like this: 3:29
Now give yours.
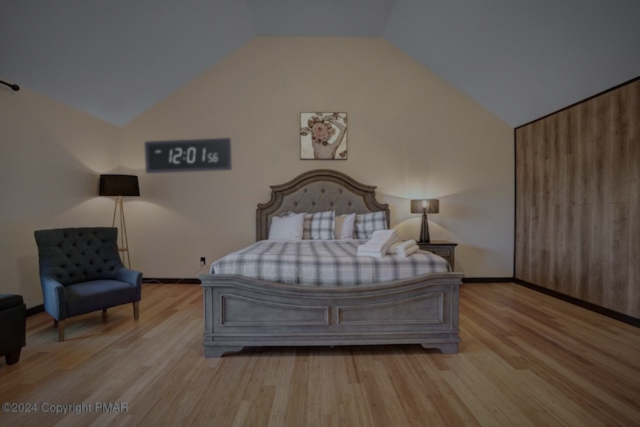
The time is 12:01
